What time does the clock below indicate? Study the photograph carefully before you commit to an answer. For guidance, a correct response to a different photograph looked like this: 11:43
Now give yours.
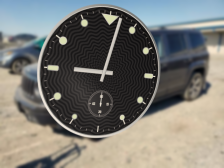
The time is 9:02
